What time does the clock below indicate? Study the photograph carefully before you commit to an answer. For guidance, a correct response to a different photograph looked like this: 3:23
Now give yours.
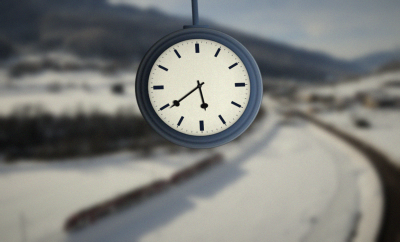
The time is 5:39
